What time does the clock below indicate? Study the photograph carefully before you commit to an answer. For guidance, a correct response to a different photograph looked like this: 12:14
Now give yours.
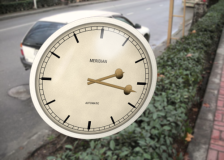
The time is 2:17
